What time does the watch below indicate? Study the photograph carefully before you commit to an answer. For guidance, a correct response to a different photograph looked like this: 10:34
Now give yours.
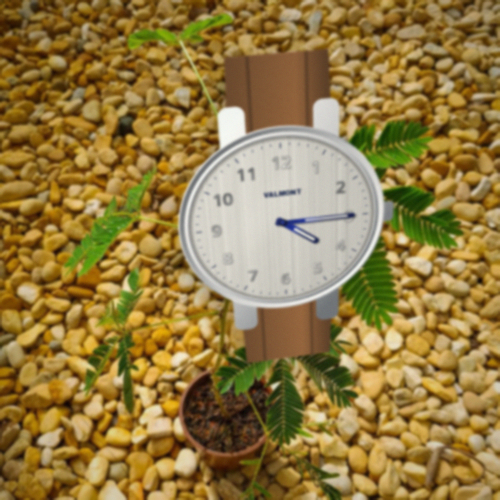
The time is 4:15
